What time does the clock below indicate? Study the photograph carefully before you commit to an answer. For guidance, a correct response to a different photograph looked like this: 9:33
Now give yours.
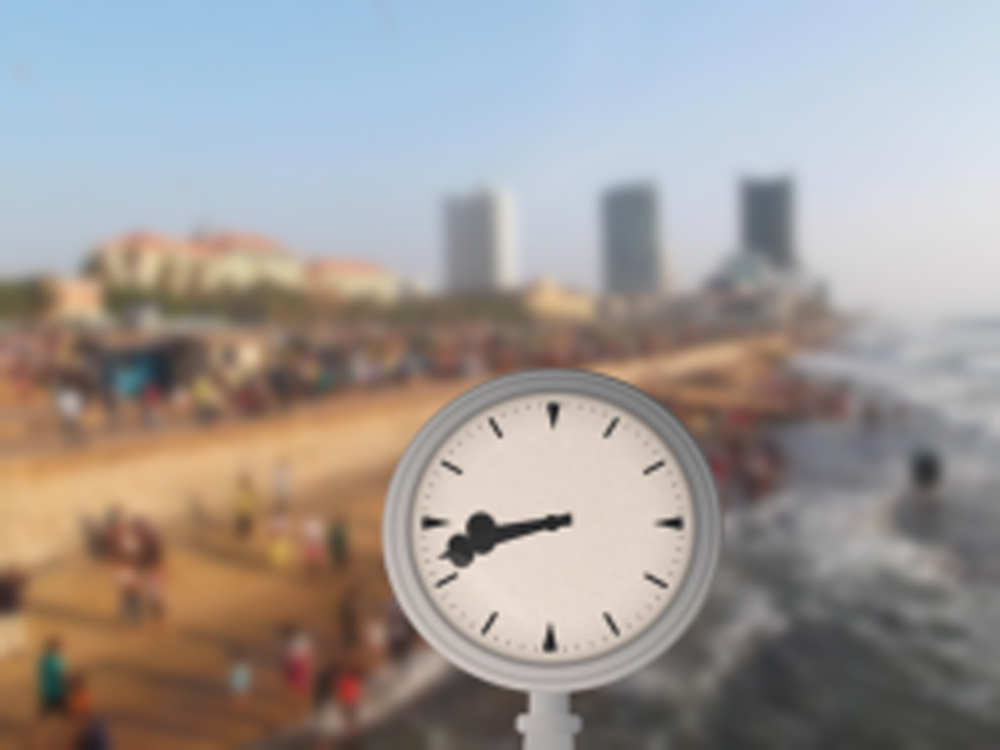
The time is 8:42
